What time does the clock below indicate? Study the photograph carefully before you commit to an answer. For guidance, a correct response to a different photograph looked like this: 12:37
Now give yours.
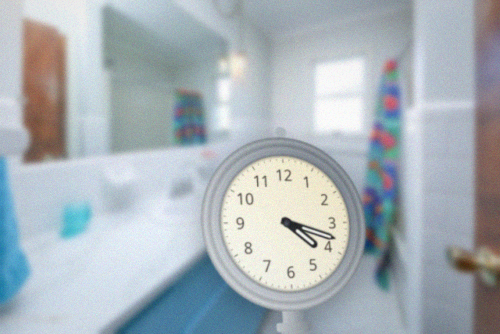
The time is 4:18
